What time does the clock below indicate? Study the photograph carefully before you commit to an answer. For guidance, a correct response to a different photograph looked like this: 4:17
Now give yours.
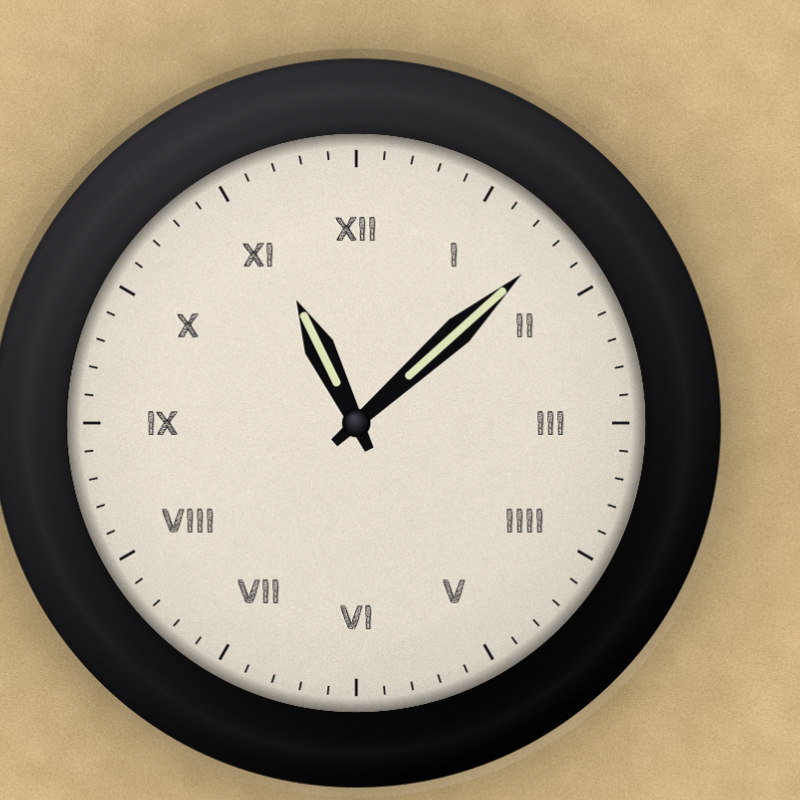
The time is 11:08
